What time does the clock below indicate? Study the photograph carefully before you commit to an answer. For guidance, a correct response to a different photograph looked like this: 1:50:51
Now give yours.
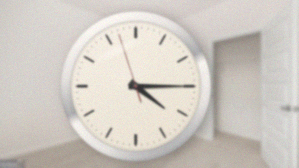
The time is 4:14:57
